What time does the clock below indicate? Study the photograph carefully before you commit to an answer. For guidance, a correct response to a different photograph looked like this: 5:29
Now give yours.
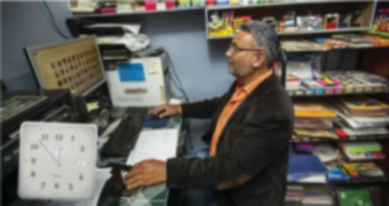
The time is 11:53
